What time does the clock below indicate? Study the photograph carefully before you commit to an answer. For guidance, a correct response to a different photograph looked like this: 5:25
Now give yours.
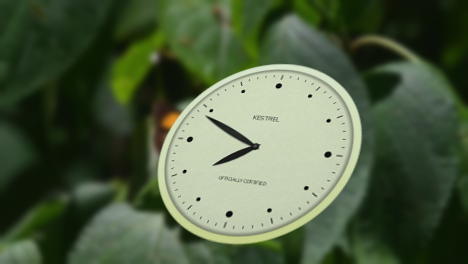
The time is 7:49
